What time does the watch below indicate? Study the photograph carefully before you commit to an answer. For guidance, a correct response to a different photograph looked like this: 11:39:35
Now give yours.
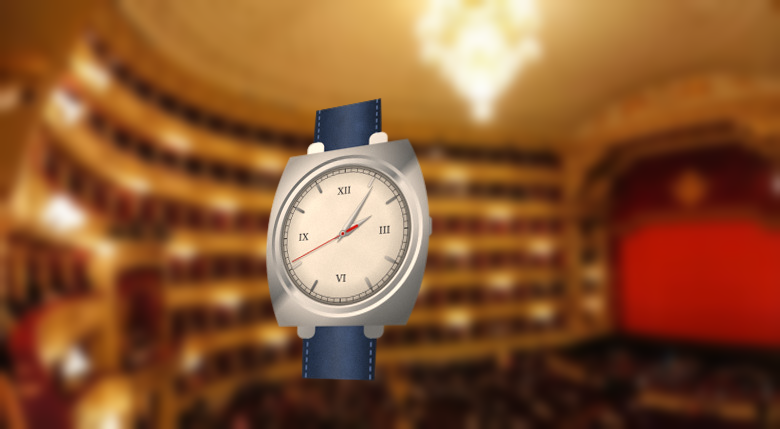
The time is 2:05:41
